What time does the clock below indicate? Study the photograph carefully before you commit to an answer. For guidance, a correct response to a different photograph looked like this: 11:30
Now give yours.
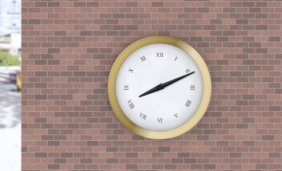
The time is 8:11
